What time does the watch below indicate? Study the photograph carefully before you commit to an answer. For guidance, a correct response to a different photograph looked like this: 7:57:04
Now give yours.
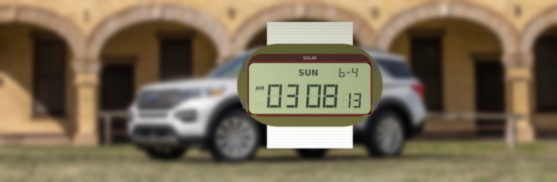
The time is 3:08:13
